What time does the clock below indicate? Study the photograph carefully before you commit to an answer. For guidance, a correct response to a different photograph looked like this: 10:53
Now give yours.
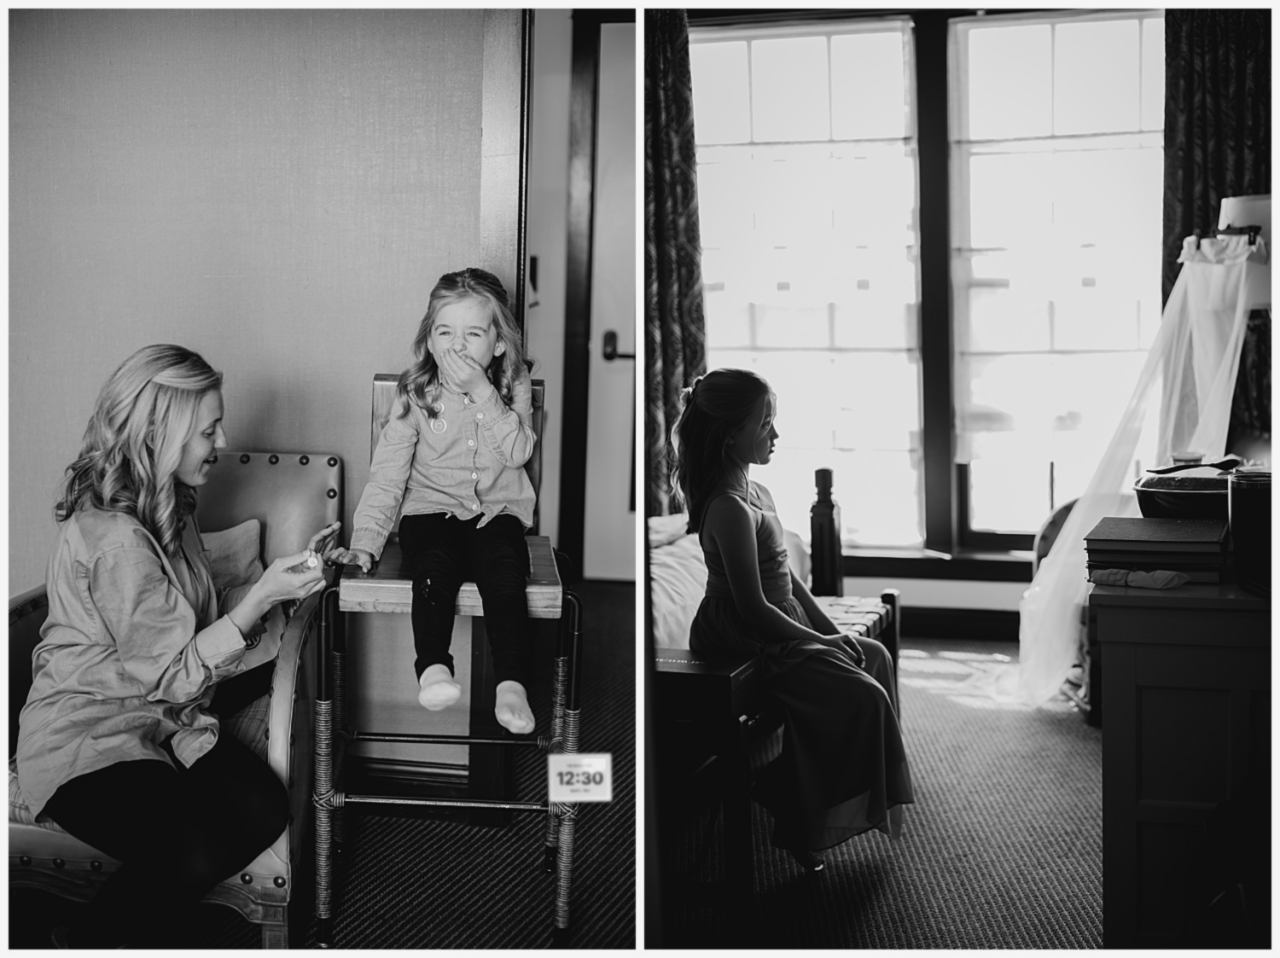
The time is 12:30
